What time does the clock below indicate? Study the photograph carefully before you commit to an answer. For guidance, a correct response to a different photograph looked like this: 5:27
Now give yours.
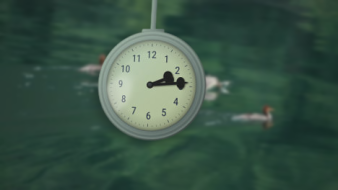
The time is 2:14
